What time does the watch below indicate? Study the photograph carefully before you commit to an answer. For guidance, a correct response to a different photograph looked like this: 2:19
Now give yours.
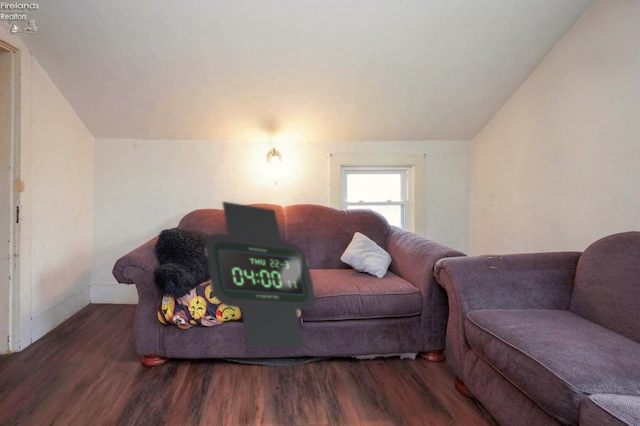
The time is 4:00
